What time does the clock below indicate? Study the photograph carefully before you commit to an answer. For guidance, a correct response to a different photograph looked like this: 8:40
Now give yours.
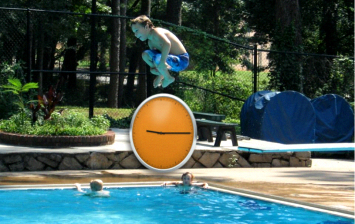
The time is 9:15
